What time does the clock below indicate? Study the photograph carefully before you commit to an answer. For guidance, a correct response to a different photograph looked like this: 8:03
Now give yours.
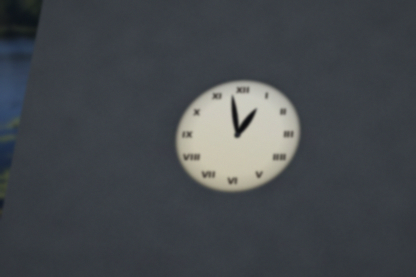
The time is 12:58
